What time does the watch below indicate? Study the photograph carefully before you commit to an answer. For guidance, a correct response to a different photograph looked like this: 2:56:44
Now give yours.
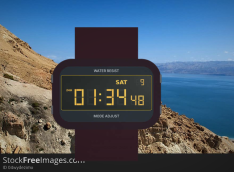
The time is 1:34:48
